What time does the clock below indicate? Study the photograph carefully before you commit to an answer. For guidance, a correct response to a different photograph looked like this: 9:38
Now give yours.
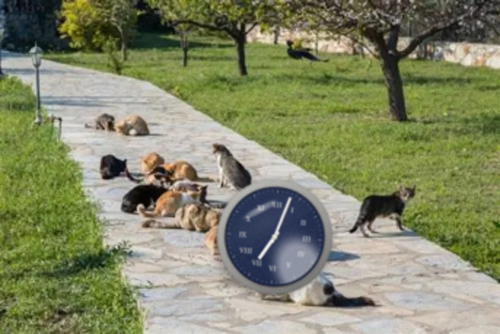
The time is 7:03
